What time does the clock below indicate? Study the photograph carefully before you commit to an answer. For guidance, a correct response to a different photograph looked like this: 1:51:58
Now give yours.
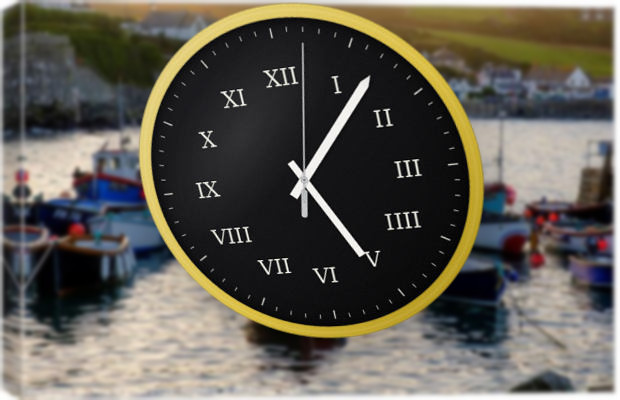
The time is 5:07:02
